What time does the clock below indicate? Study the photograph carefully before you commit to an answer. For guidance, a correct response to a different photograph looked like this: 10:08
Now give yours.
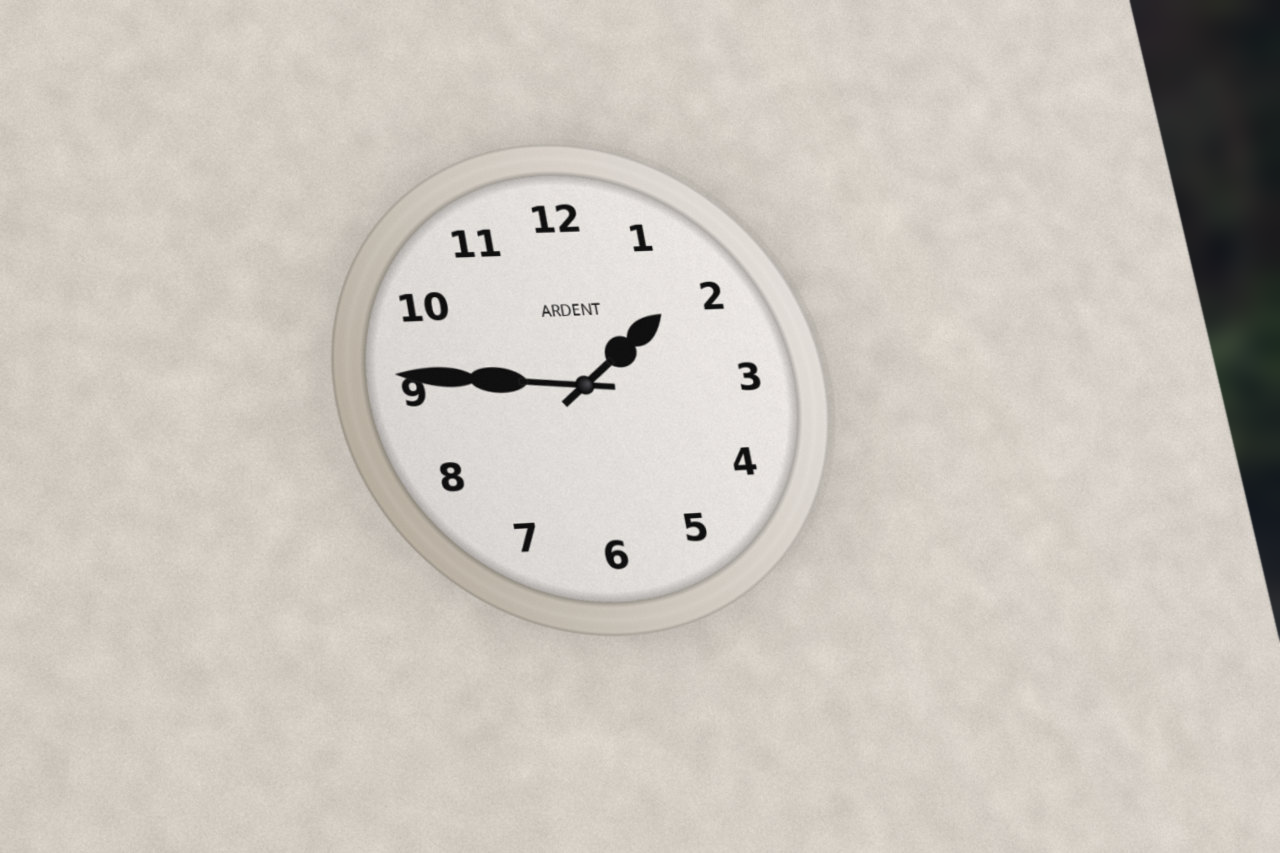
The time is 1:46
